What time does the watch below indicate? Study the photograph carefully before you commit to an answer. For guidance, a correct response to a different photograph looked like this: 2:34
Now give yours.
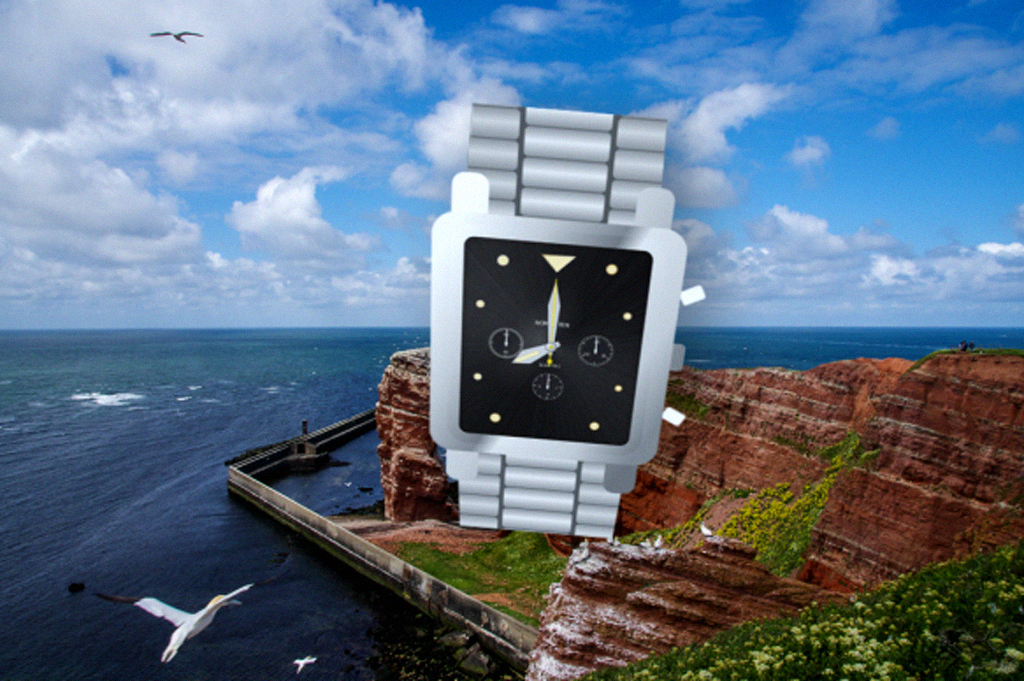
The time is 8:00
